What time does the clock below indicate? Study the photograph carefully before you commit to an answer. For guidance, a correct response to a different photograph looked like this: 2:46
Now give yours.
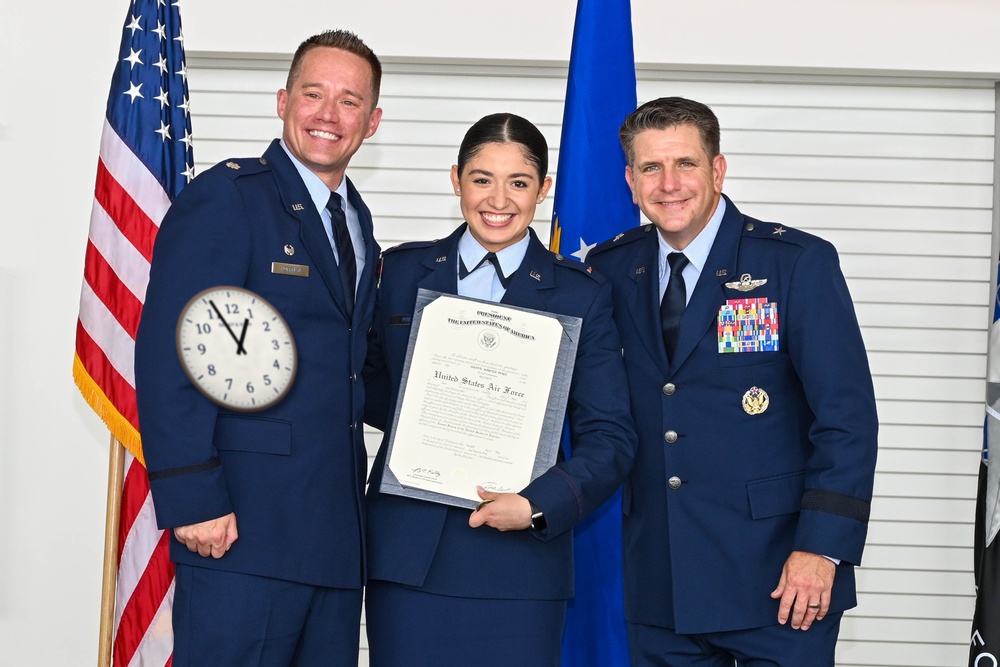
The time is 12:56
